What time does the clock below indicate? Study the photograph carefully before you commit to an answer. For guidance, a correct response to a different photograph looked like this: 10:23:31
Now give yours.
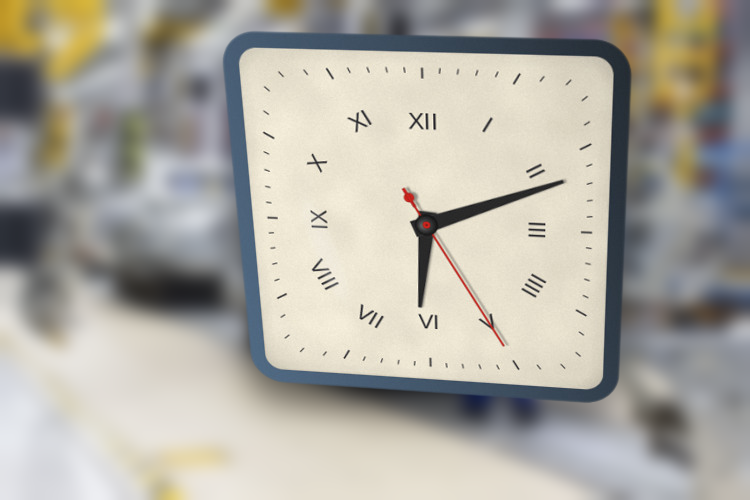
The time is 6:11:25
